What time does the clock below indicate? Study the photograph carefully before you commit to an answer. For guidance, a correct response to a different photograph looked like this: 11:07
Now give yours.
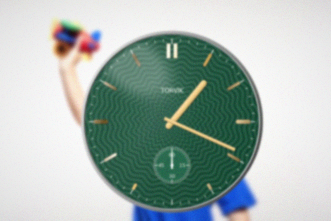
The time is 1:19
